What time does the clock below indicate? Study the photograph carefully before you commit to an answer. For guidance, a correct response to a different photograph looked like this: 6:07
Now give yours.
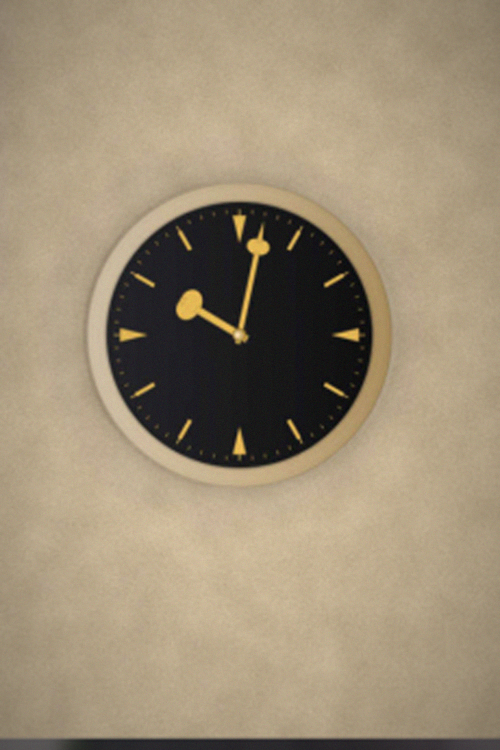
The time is 10:02
